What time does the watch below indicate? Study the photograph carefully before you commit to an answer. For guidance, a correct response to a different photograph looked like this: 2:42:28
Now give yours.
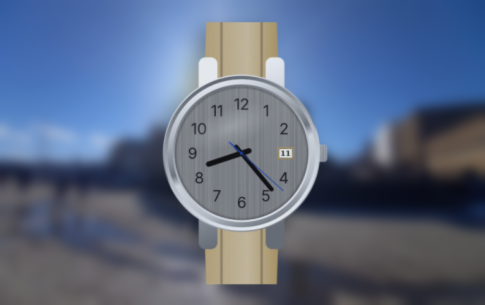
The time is 8:23:22
